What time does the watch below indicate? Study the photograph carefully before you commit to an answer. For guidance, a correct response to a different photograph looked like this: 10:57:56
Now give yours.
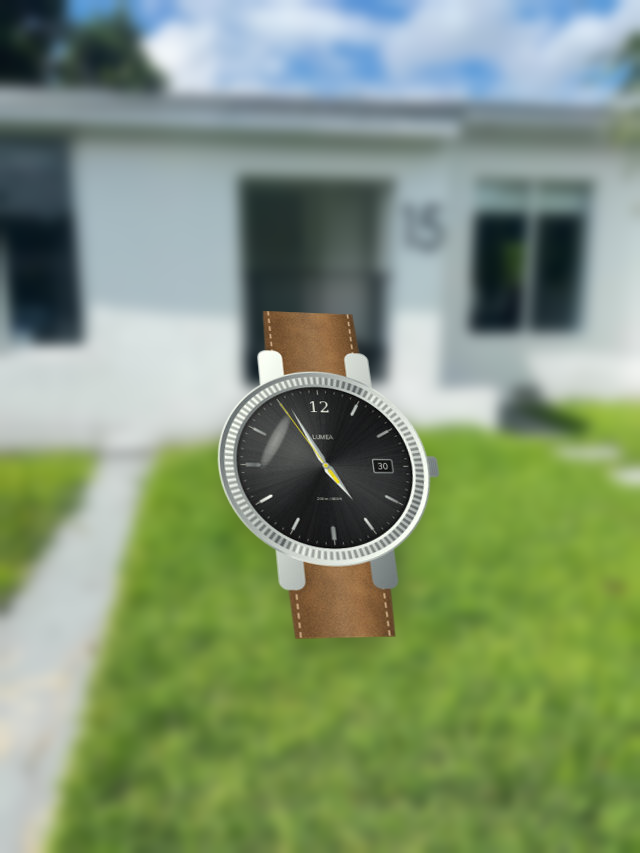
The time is 4:55:55
